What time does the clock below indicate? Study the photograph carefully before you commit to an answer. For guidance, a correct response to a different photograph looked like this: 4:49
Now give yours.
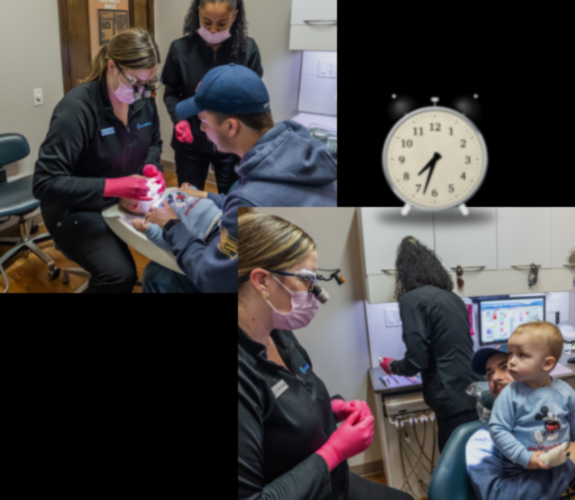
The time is 7:33
